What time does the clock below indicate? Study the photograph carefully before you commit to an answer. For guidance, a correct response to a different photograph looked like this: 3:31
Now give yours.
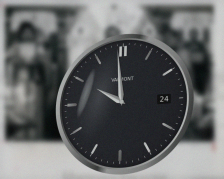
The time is 9:59
